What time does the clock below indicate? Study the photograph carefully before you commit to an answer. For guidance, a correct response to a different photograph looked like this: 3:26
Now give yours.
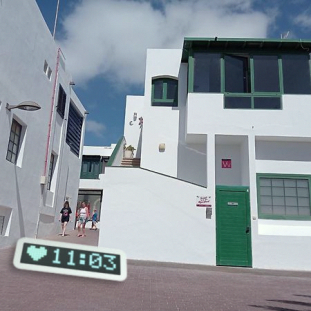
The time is 11:03
